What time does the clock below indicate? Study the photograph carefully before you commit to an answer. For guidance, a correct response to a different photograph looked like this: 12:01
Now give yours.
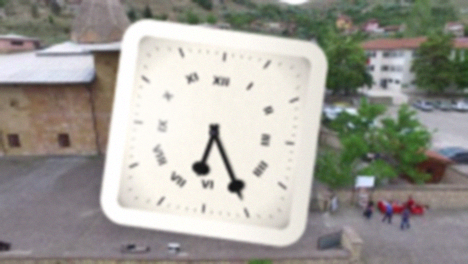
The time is 6:25
